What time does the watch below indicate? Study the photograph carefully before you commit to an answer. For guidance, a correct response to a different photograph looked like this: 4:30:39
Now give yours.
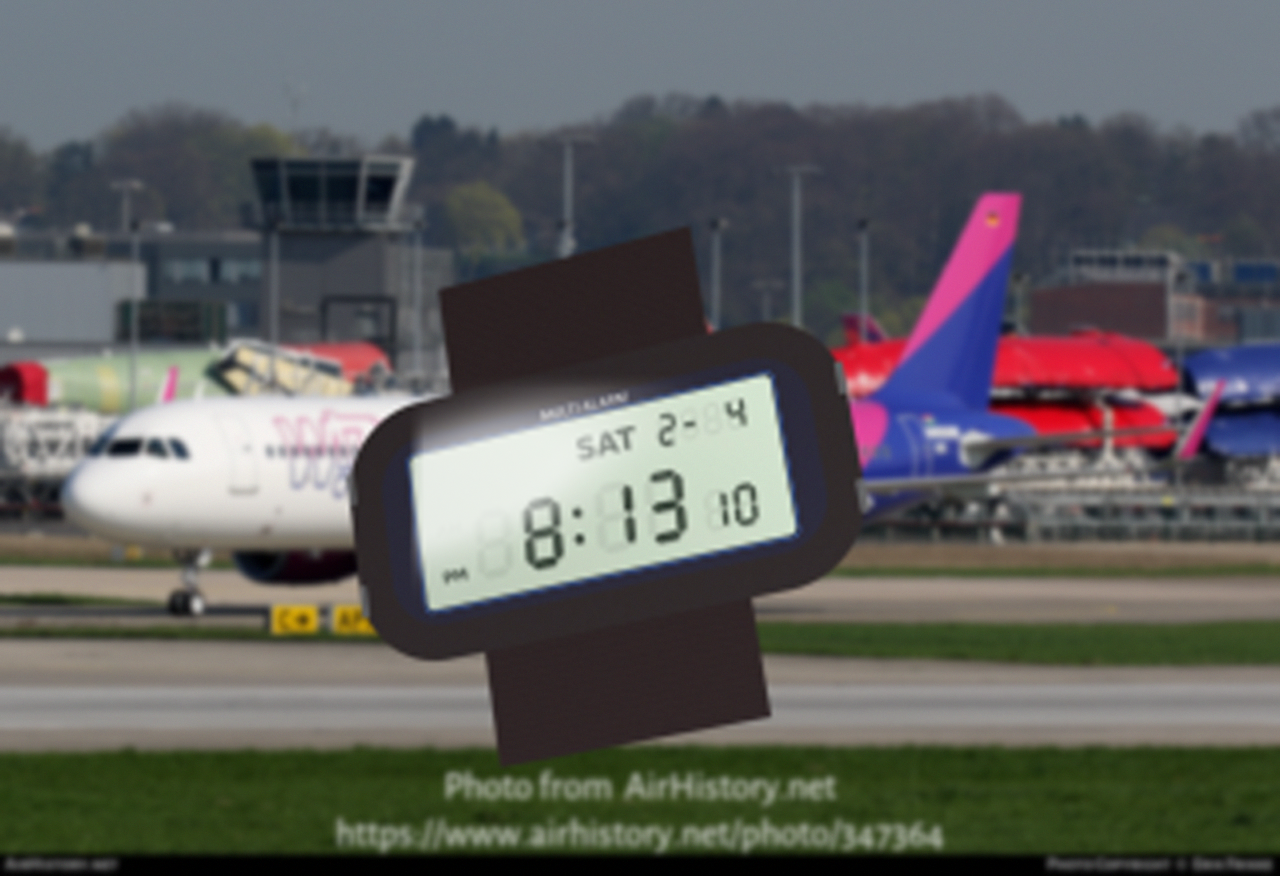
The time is 8:13:10
